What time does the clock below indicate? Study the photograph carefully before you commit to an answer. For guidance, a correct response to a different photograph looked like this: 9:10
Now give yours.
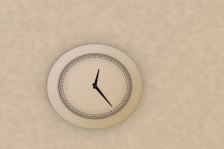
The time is 12:24
